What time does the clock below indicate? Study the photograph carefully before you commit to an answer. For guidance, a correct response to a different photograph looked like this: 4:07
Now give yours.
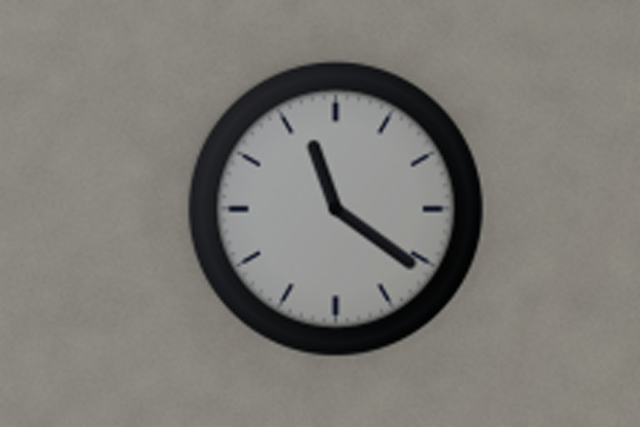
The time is 11:21
